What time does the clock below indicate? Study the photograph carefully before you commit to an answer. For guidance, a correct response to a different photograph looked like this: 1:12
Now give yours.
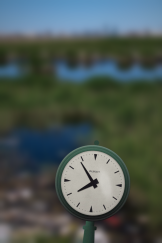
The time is 7:54
